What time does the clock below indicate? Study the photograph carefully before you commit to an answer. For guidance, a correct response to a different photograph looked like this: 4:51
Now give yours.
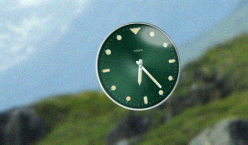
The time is 6:24
